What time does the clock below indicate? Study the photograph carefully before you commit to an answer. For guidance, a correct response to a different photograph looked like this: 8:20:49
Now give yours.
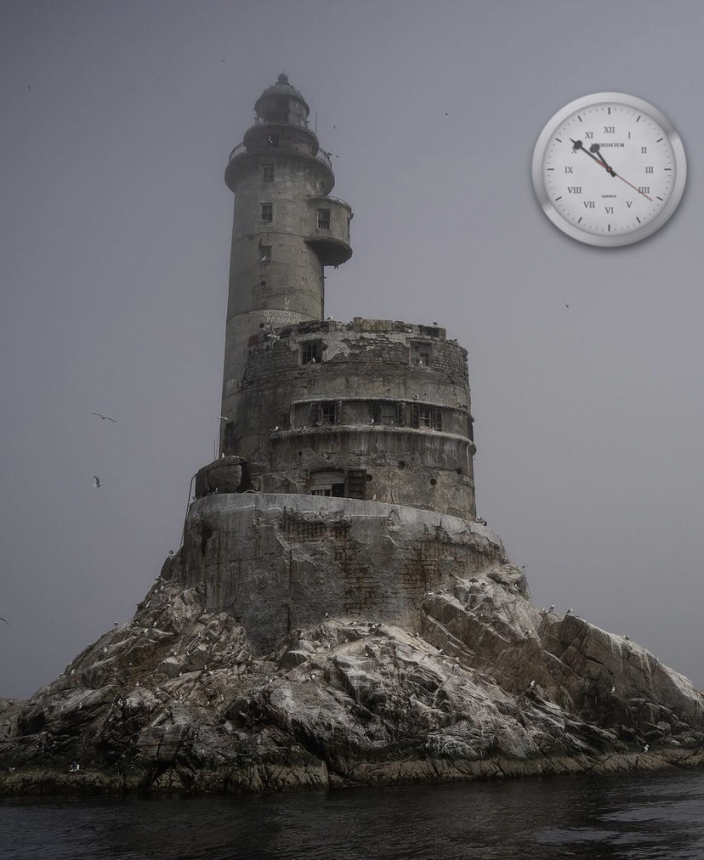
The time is 10:51:21
